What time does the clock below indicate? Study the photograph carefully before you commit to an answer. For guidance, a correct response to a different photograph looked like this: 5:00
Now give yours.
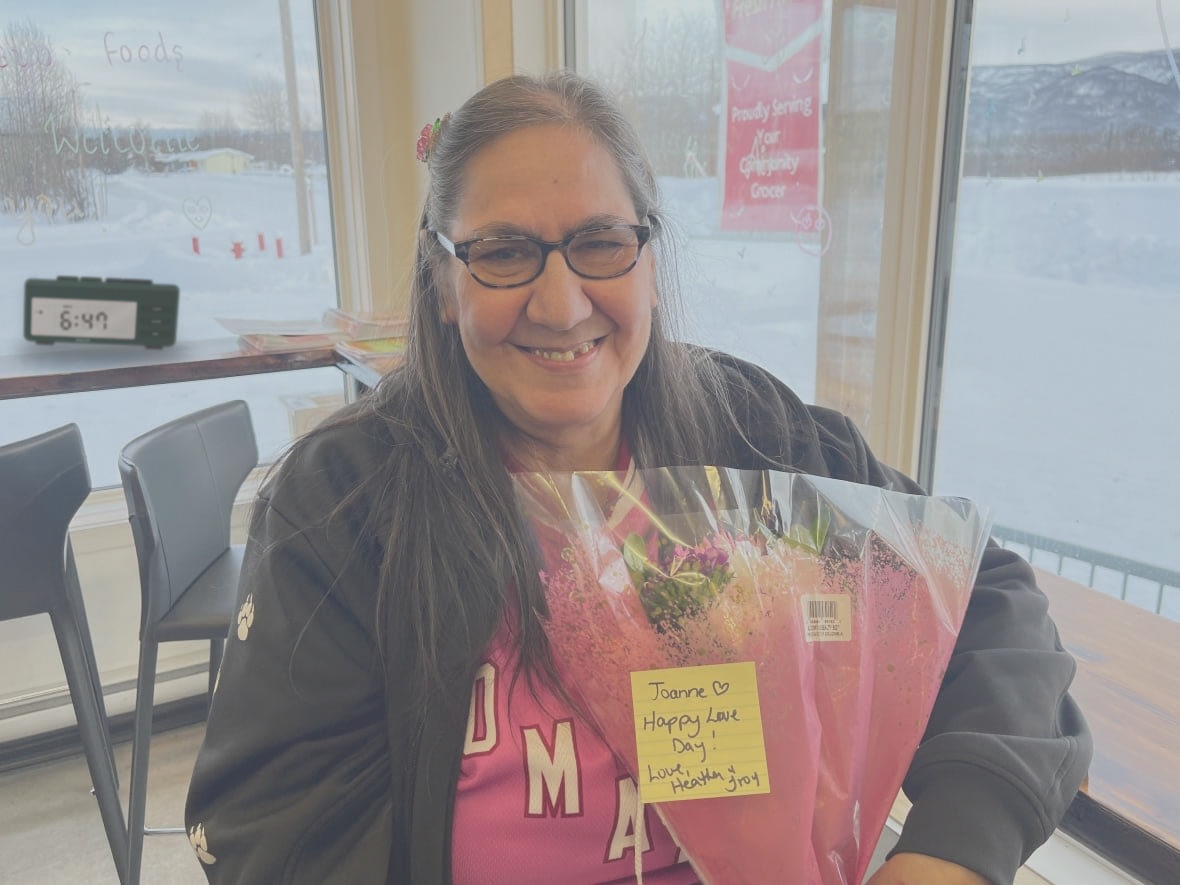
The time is 6:47
